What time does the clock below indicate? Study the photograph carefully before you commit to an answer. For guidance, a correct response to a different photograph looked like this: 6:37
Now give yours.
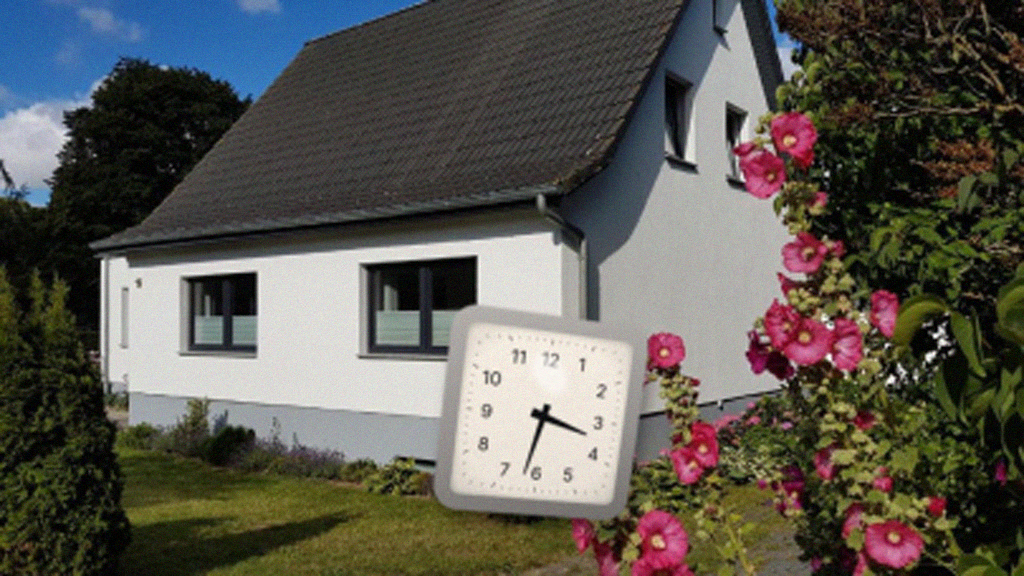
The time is 3:32
